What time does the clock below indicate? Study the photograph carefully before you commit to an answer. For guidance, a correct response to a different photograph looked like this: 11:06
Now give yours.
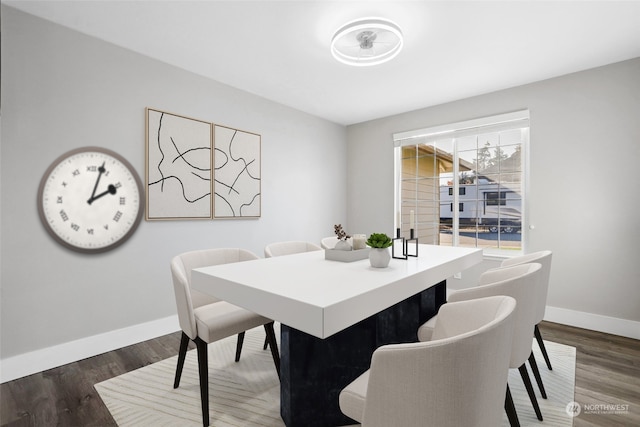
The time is 2:03
